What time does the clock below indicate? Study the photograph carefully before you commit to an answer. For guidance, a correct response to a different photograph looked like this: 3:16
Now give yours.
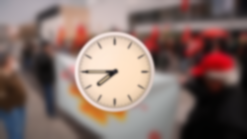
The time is 7:45
